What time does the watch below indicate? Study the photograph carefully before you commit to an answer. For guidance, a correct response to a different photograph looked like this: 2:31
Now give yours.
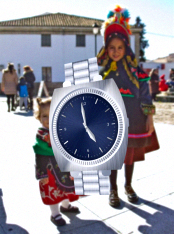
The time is 4:59
